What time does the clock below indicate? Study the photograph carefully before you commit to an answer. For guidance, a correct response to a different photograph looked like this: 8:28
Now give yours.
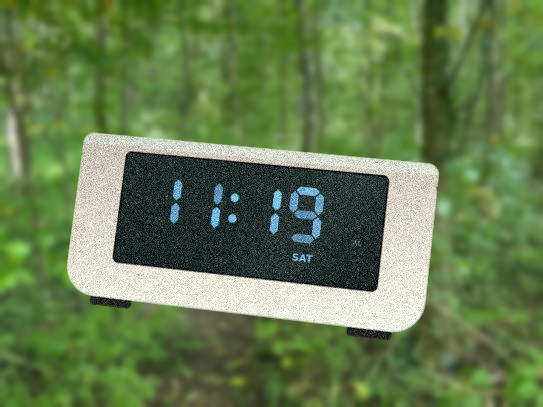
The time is 11:19
